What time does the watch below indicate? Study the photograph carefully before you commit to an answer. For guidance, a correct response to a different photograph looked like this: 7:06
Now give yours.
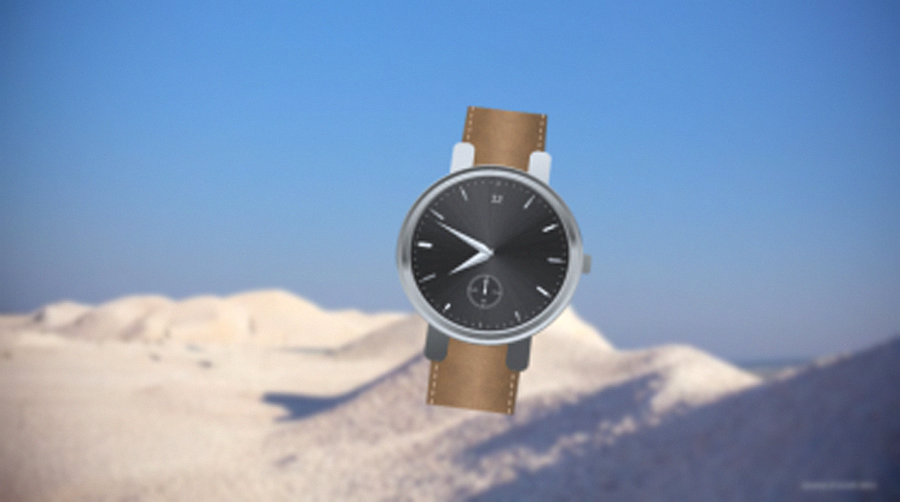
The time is 7:49
